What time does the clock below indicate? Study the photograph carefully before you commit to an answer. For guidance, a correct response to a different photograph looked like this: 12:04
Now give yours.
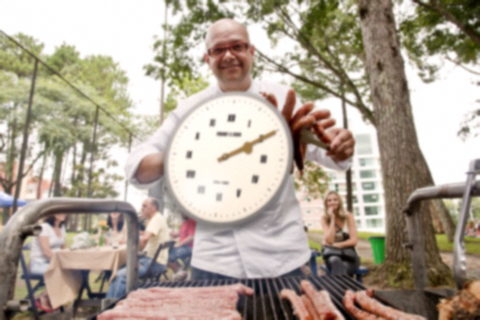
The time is 2:10
